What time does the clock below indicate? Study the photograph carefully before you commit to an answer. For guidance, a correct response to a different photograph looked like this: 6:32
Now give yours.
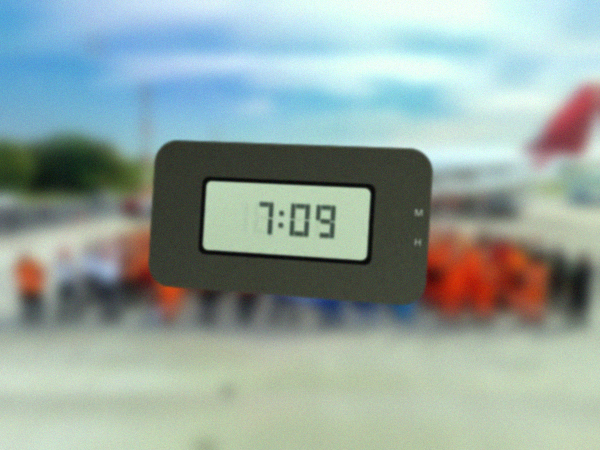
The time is 7:09
